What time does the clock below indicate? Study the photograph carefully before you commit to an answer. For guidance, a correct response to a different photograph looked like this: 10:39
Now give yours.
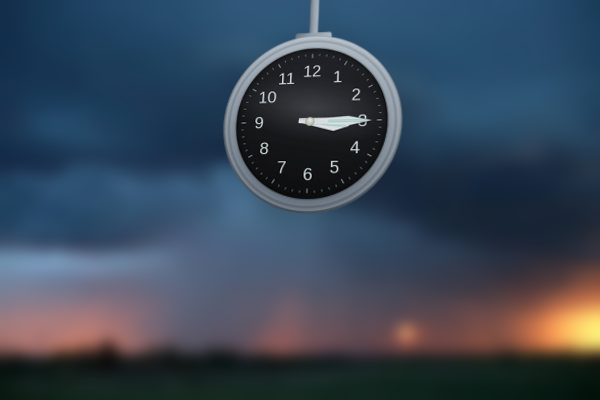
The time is 3:15
